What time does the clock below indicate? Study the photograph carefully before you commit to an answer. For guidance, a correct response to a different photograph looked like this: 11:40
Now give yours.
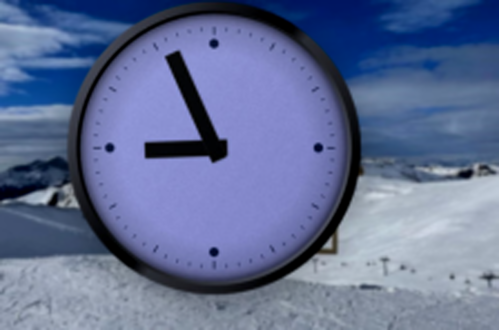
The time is 8:56
